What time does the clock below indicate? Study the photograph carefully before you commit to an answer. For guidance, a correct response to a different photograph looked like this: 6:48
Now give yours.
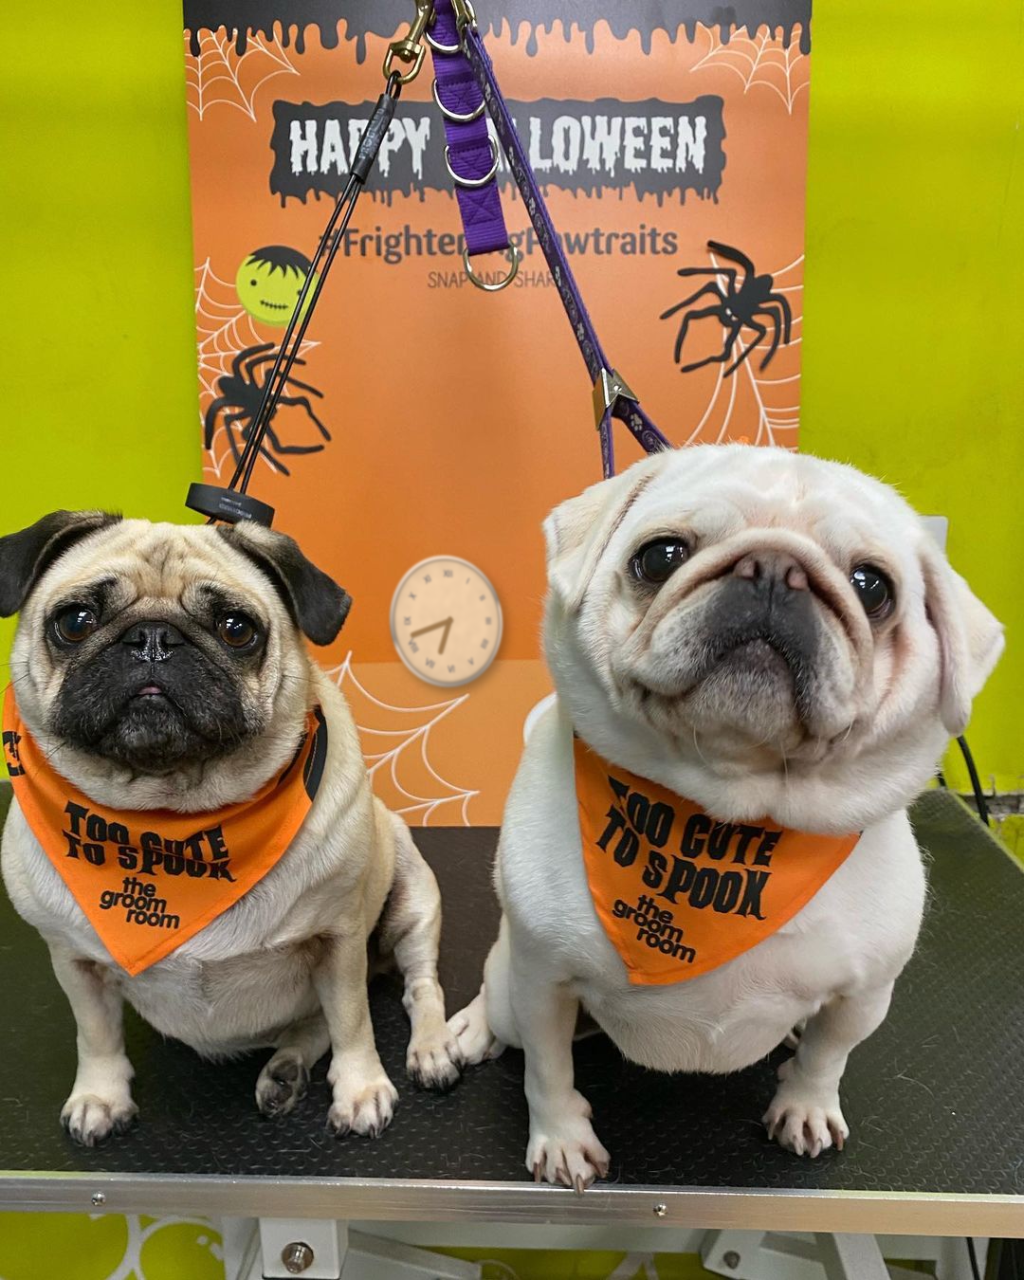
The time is 6:42
